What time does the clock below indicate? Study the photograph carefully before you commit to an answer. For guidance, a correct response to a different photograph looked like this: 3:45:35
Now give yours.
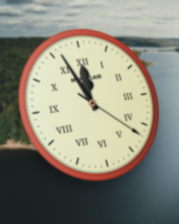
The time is 11:56:22
